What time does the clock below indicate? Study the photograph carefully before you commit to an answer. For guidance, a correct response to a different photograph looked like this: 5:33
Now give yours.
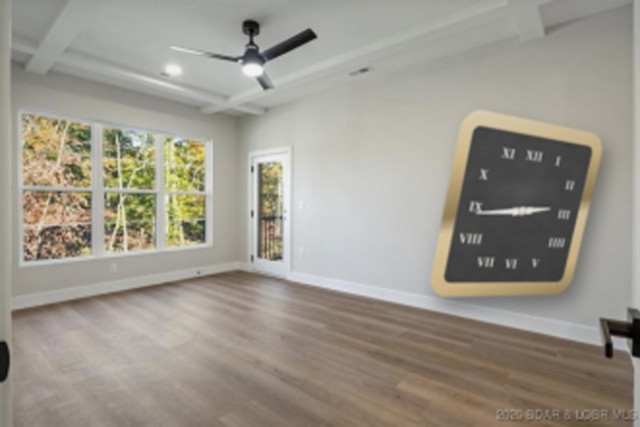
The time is 2:44
